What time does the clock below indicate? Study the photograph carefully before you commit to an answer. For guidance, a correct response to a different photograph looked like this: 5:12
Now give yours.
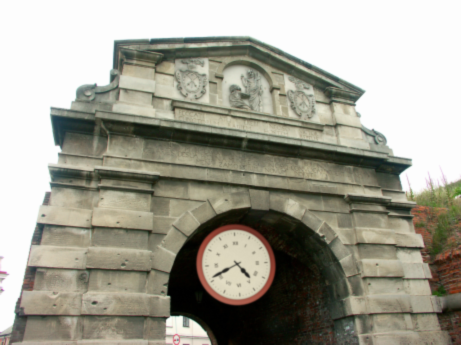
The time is 4:41
